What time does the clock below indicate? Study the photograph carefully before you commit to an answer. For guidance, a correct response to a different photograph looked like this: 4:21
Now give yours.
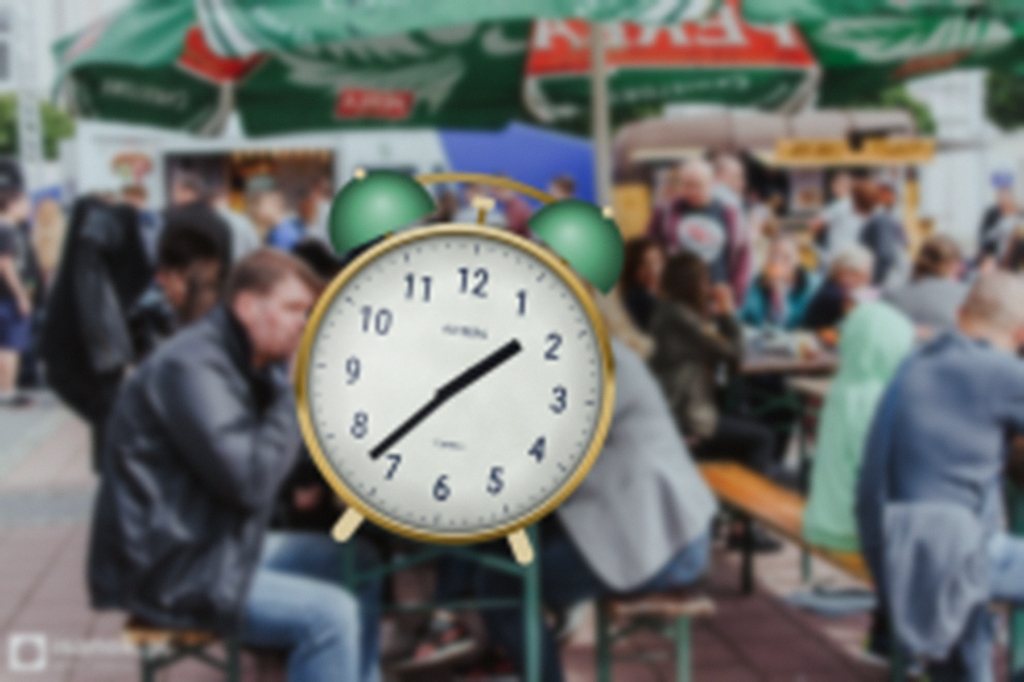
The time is 1:37
